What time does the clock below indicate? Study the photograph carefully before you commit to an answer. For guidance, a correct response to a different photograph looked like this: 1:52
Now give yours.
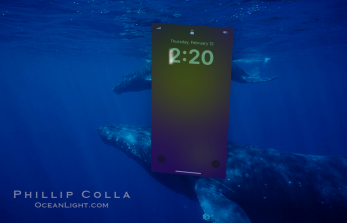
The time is 2:20
